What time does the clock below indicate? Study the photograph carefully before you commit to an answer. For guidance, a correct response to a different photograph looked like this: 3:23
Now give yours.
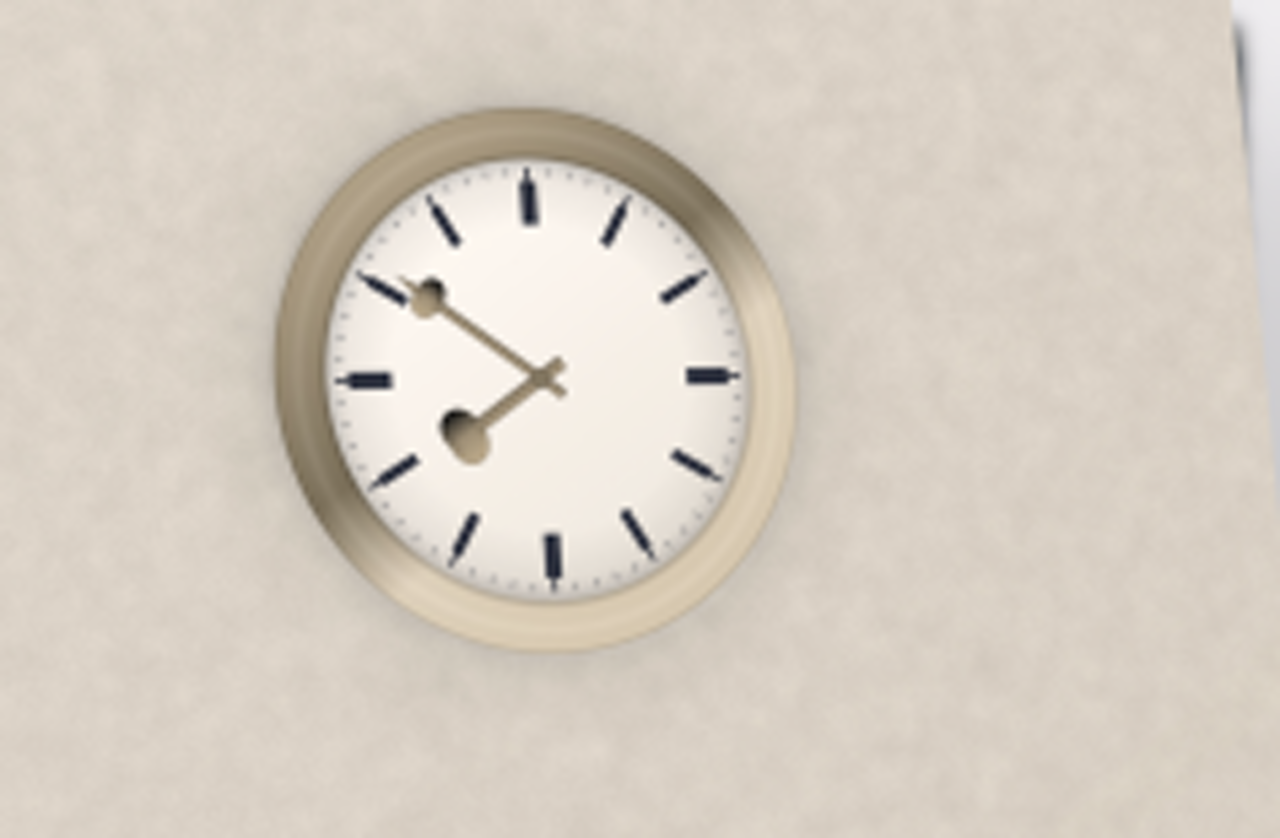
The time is 7:51
